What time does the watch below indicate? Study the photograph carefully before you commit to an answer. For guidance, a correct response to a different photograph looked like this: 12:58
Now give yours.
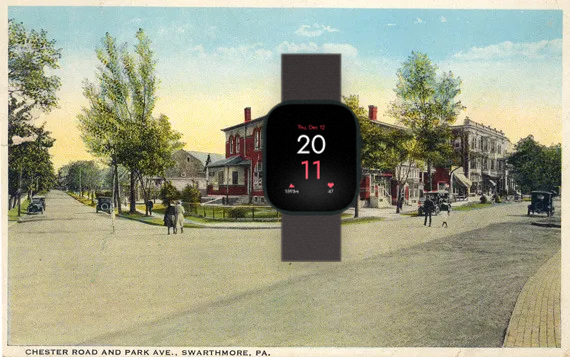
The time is 20:11
